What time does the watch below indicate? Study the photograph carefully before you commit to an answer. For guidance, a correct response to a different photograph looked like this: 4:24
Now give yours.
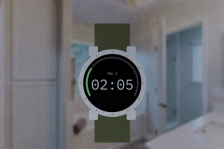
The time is 2:05
